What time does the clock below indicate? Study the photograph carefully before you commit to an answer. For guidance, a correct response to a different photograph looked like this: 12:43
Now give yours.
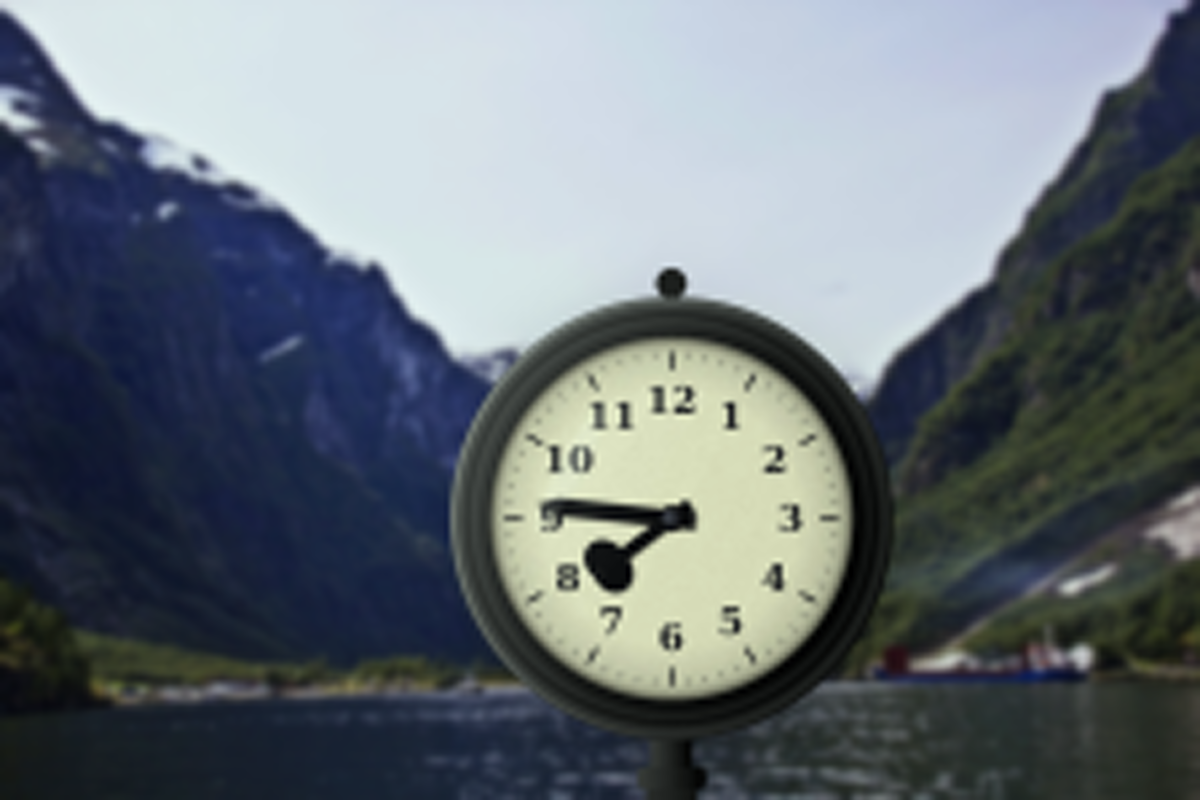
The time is 7:46
